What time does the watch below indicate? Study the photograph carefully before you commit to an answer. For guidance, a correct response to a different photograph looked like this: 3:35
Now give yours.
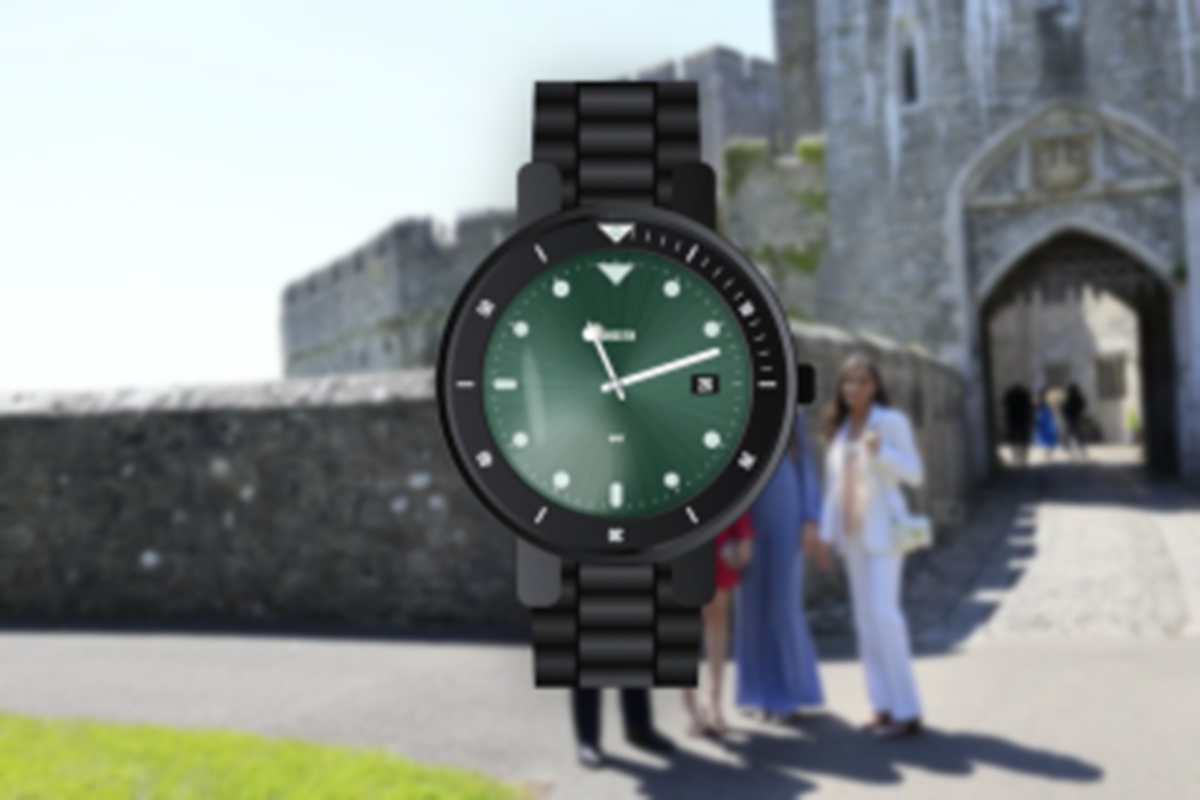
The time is 11:12
